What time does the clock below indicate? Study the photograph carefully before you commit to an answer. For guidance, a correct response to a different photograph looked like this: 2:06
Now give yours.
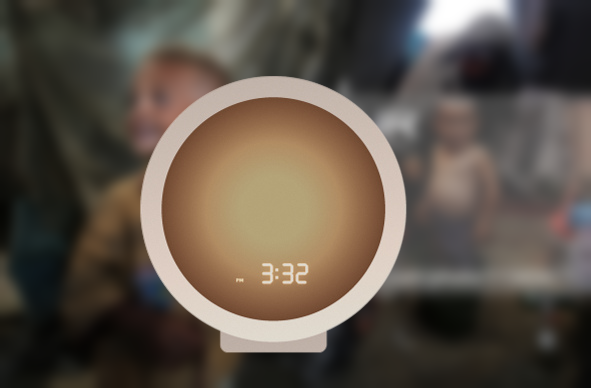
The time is 3:32
